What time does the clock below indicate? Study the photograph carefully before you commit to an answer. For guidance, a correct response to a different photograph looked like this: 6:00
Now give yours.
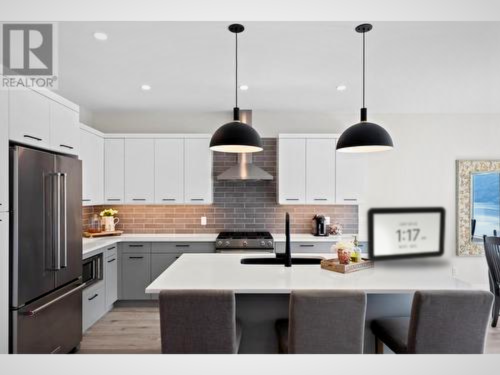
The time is 1:17
